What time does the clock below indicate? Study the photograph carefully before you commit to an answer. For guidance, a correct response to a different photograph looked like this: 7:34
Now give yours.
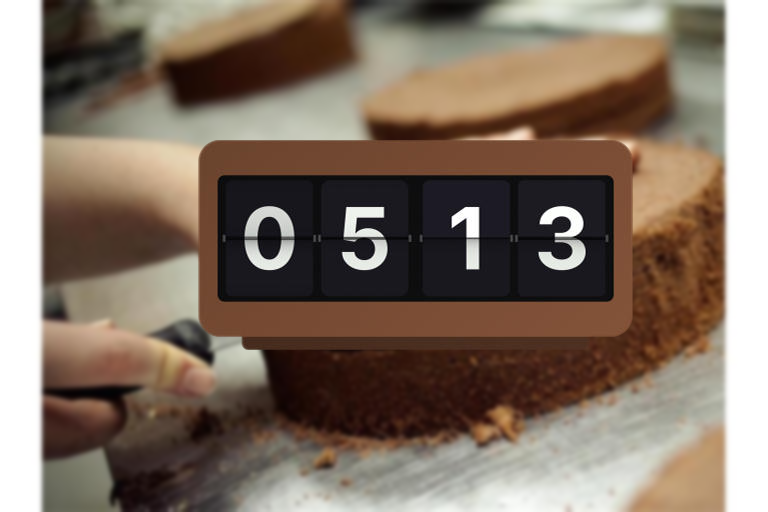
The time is 5:13
